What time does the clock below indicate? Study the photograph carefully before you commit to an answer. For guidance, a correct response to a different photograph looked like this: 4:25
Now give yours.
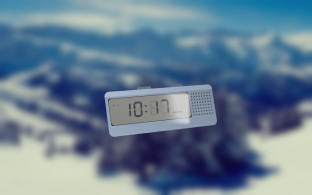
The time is 10:17
